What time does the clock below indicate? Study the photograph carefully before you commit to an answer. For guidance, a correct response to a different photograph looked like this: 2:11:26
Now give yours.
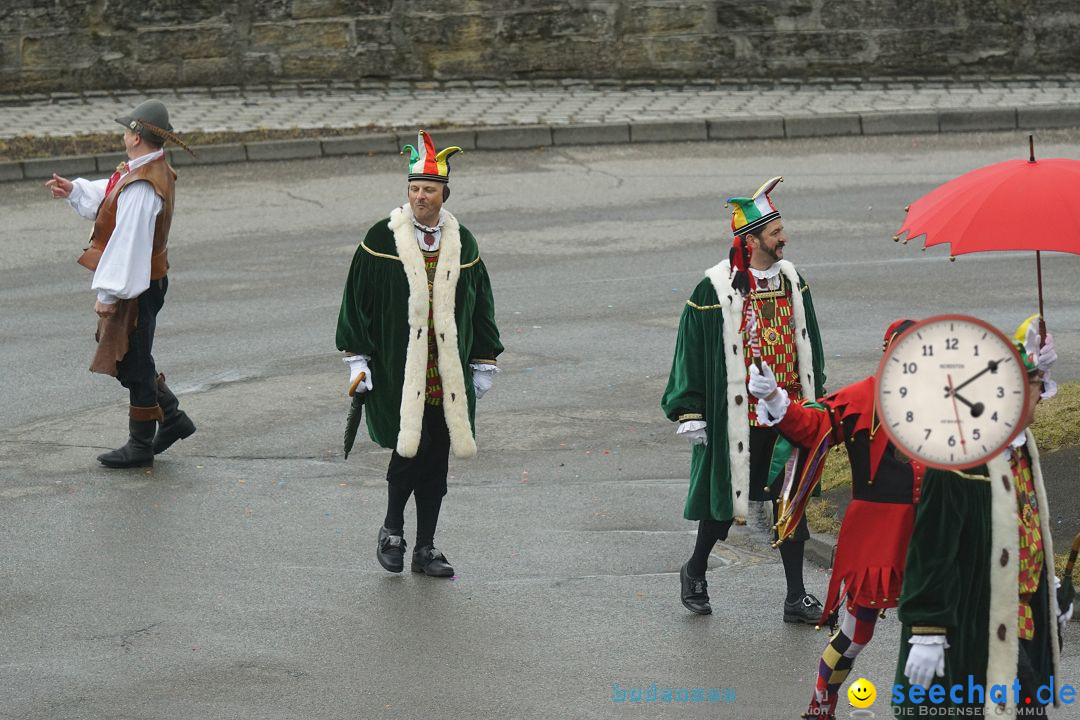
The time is 4:09:28
